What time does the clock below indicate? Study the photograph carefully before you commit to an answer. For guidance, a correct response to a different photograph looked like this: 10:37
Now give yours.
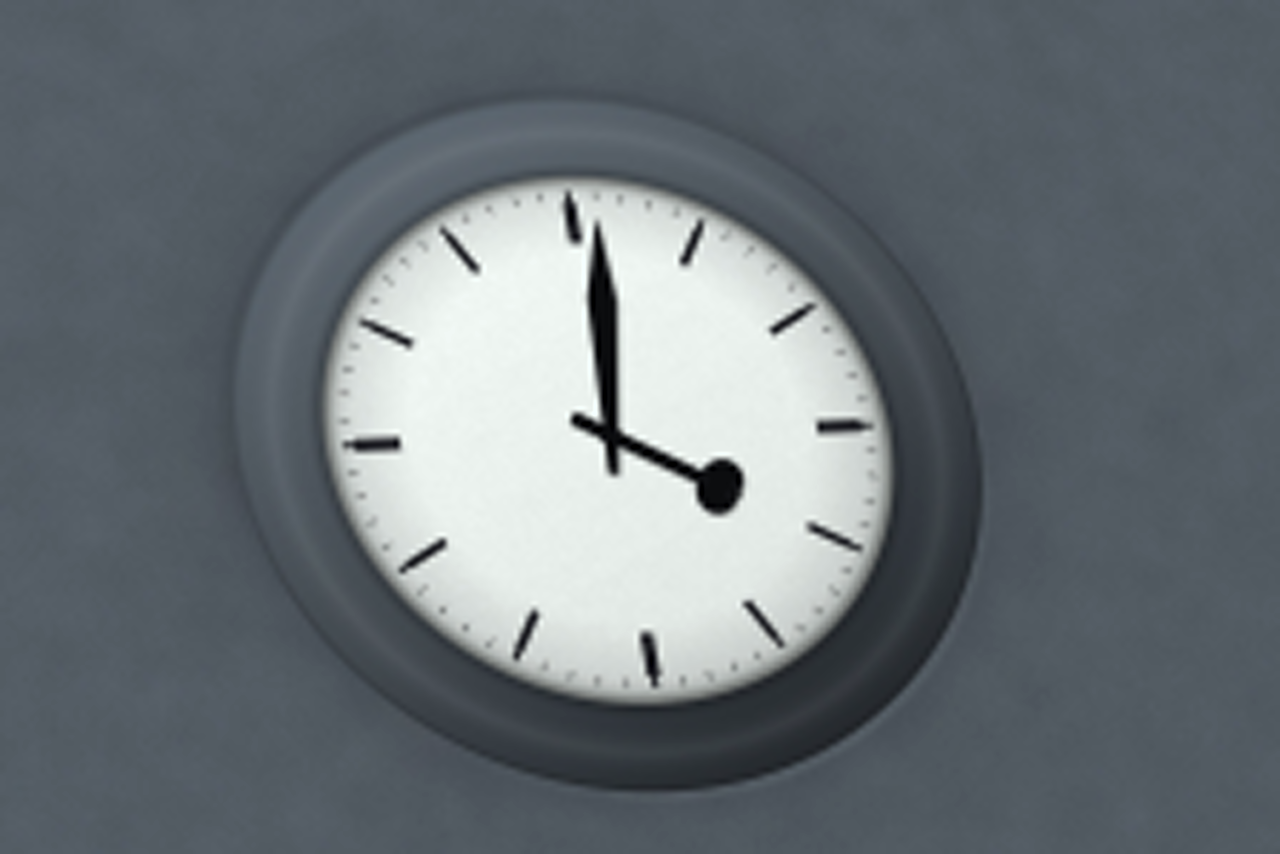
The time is 4:01
